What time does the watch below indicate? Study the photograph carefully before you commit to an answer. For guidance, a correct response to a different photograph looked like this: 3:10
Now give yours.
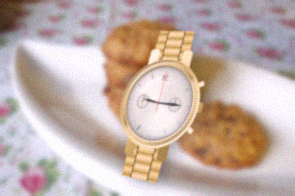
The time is 9:15
